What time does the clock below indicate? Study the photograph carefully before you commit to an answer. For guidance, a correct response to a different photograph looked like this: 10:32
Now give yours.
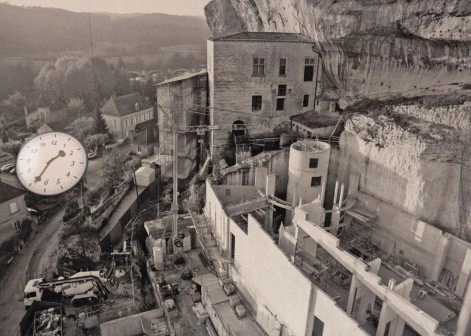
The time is 1:34
